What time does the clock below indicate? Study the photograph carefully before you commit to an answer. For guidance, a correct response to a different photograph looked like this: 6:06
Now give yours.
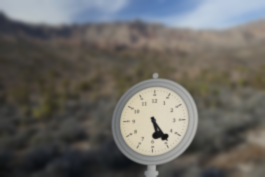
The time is 5:24
